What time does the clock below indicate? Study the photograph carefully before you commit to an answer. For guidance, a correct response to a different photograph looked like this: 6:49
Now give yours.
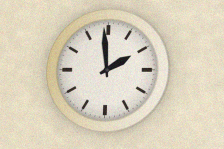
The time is 1:59
